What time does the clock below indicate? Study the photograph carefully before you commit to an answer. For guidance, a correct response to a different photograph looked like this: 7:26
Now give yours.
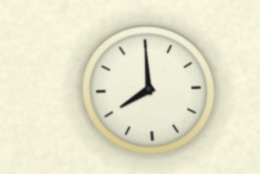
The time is 8:00
